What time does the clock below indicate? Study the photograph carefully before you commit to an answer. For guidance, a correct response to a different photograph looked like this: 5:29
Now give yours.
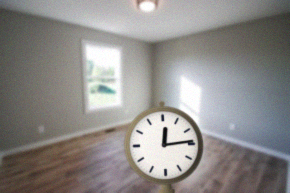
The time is 12:14
